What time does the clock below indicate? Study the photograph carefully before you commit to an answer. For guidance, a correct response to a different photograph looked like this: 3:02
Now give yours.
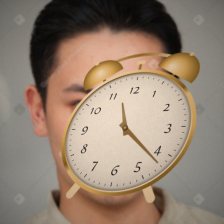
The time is 11:22
